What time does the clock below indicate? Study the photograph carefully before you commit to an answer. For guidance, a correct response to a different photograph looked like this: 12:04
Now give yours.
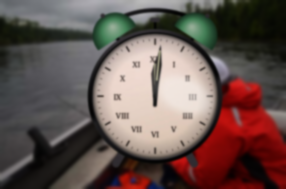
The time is 12:01
